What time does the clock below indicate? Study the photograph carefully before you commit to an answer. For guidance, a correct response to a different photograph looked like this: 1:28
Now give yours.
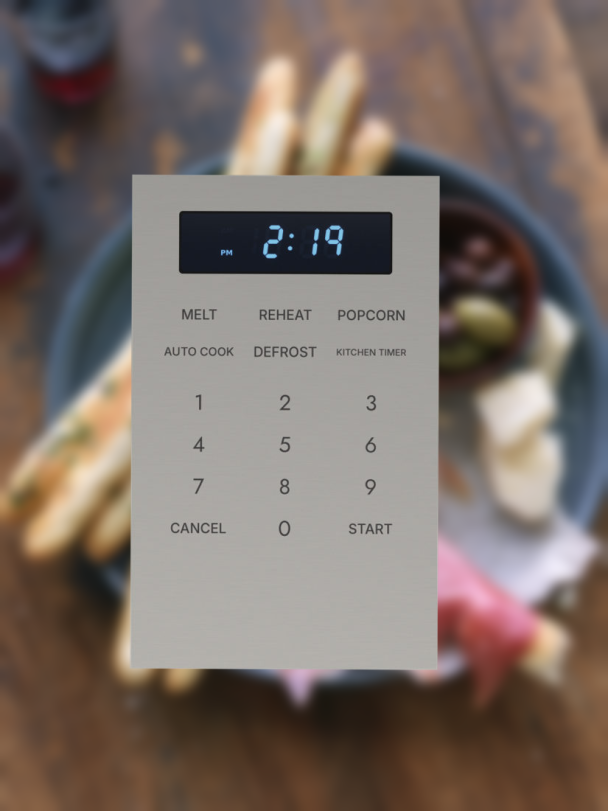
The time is 2:19
